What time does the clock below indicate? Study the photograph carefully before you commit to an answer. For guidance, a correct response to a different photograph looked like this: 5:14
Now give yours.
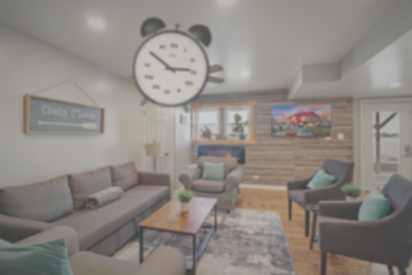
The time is 2:50
